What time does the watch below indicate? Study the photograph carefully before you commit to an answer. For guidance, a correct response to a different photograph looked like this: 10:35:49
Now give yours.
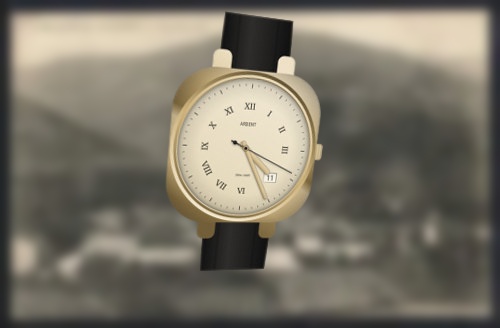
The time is 4:25:19
